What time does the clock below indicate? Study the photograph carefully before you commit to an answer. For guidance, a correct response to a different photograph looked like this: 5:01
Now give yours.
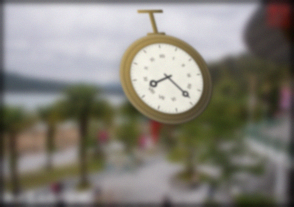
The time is 8:24
